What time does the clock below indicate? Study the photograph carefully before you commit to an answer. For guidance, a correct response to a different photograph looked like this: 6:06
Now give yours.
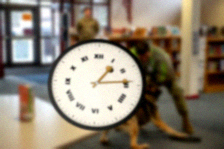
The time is 1:14
